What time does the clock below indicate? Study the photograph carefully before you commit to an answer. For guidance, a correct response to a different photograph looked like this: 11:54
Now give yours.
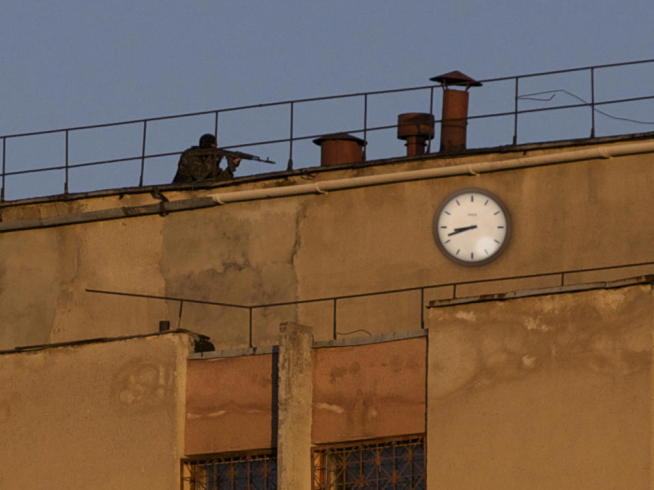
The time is 8:42
